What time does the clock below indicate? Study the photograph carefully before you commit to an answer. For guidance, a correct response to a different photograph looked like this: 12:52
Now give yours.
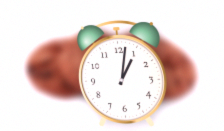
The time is 1:02
